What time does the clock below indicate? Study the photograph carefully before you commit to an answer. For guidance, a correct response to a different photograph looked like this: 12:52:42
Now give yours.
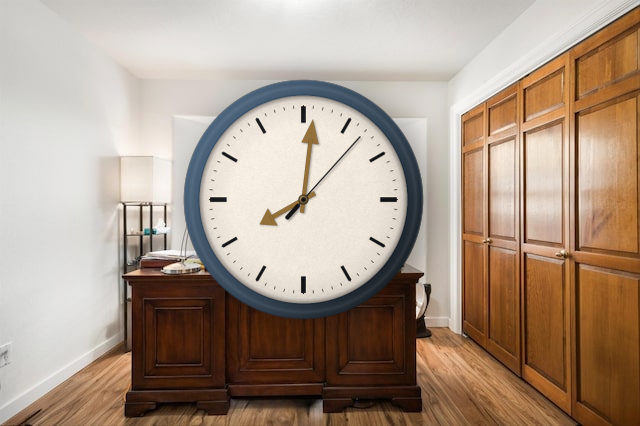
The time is 8:01:07
